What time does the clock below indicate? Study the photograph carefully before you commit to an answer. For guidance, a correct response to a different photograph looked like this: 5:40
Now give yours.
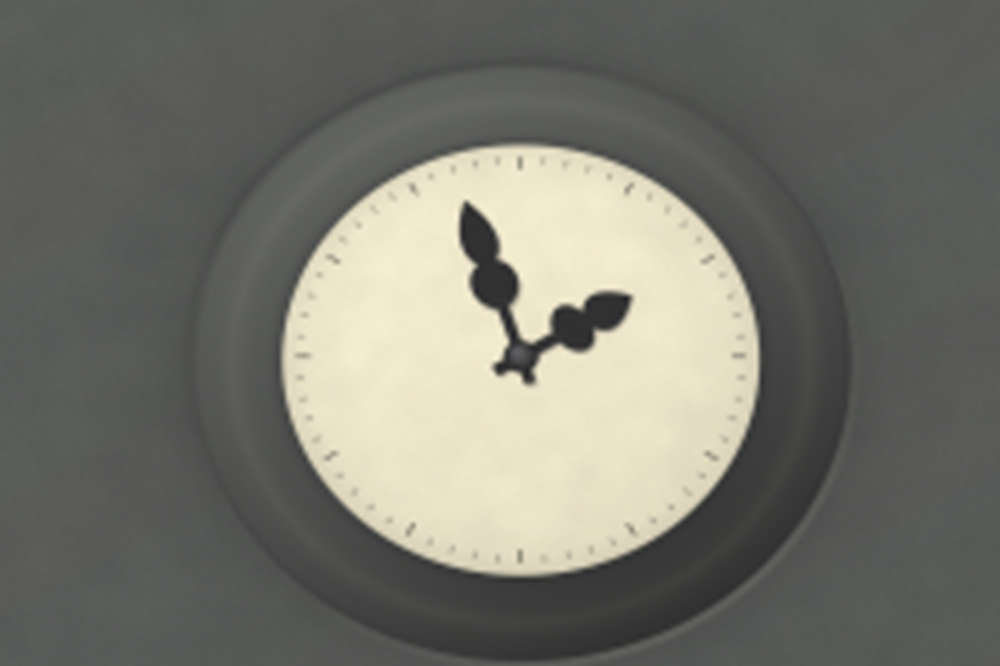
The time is 1:57
